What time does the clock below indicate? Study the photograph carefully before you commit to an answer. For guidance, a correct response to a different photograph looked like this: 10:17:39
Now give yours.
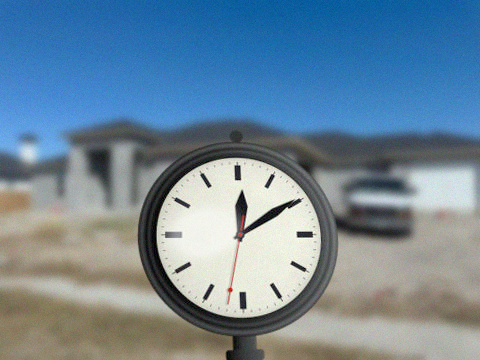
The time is 12:09:32
